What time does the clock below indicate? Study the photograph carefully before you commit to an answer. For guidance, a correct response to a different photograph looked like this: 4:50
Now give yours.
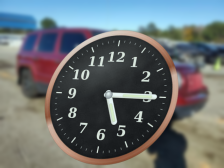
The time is 5:15
